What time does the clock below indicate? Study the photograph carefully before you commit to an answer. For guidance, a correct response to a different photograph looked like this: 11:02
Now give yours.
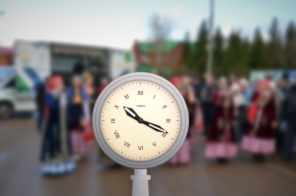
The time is 10:19
